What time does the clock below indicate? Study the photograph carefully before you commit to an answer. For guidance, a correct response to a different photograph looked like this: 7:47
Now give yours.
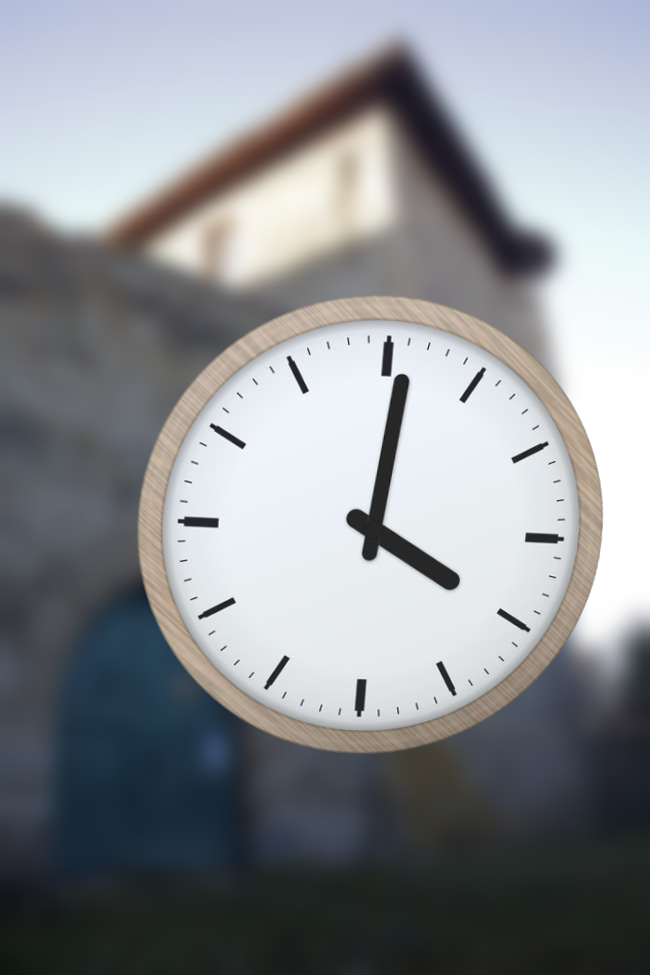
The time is 4:01
